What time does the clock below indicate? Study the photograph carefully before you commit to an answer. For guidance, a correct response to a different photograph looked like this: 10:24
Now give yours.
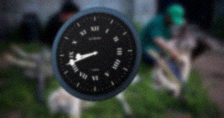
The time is 8:42
